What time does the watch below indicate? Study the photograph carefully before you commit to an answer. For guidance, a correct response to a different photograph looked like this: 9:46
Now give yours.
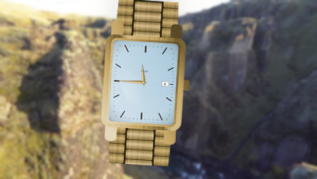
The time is 11:45
